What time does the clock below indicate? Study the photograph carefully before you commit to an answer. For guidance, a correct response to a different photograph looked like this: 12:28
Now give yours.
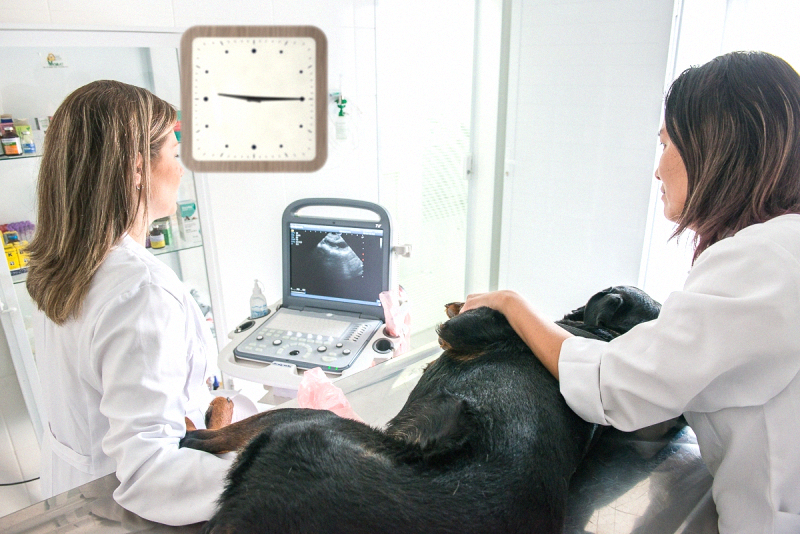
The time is 9:15
